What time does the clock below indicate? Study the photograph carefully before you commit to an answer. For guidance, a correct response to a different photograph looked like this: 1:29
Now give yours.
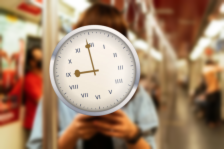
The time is 8:59
